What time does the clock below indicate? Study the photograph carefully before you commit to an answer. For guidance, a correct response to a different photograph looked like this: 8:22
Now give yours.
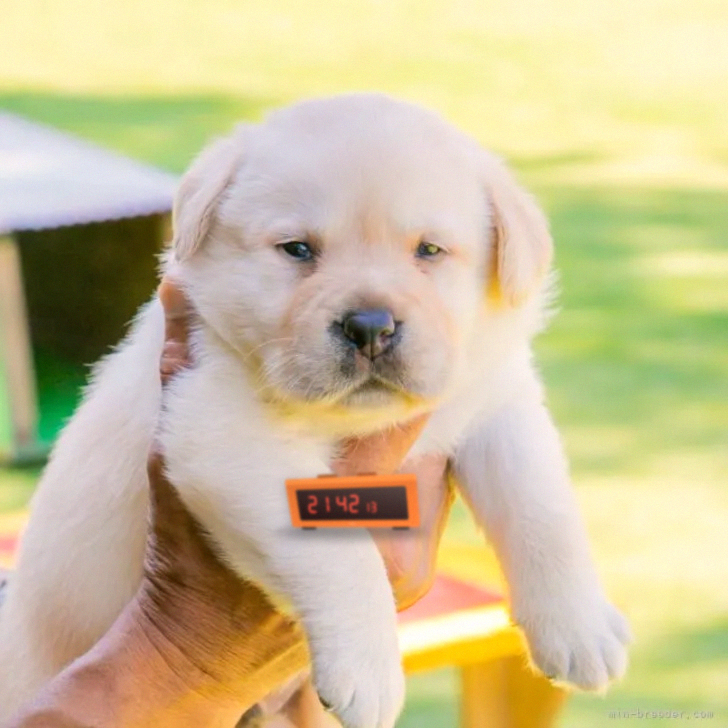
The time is 21:42
